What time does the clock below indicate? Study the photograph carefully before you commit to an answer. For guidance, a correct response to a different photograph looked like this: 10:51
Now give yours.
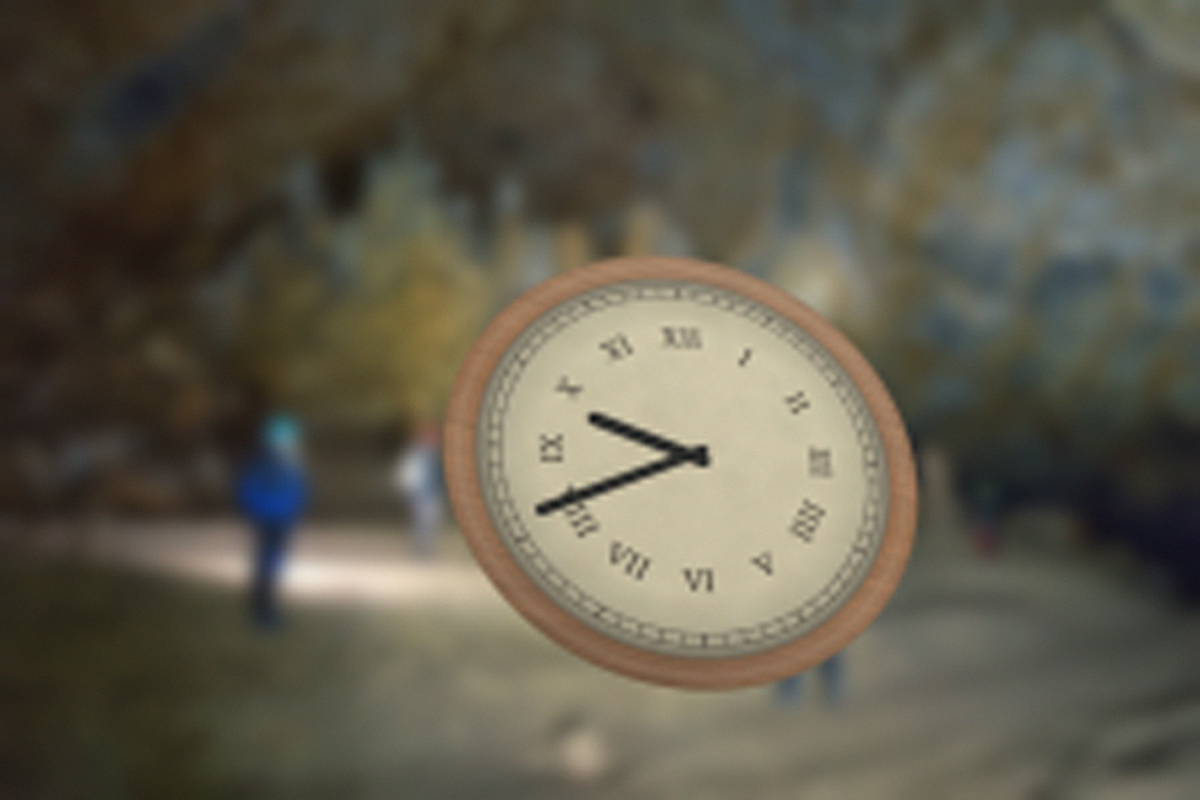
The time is 9:41
